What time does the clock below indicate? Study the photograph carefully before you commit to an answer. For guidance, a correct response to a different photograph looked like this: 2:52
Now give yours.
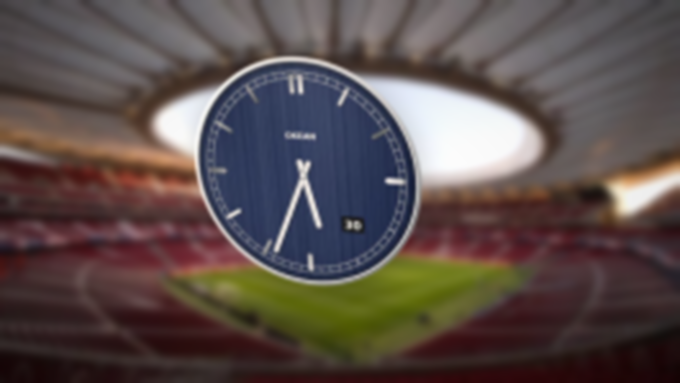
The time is 5:34
